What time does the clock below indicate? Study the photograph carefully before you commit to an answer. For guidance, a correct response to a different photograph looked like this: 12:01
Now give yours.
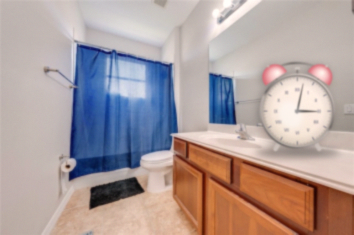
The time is 3:02
